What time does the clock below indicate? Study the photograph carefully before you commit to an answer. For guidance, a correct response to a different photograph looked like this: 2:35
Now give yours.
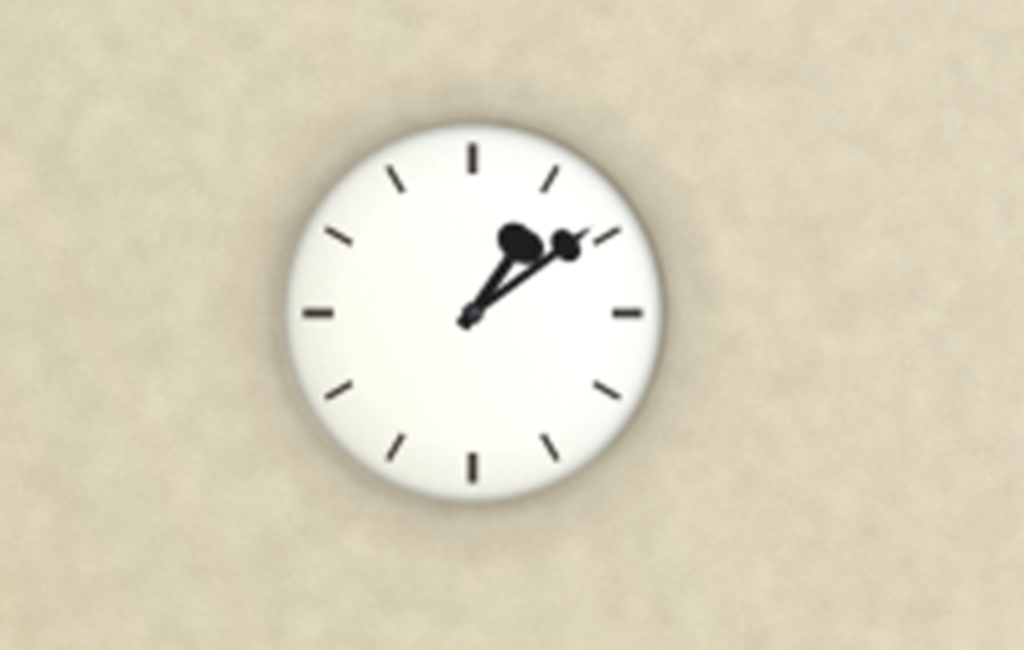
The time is 1:09
